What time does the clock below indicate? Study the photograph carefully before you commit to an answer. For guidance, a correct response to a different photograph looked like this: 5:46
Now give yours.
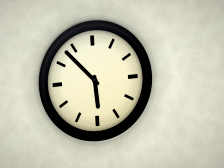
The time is 5:53
